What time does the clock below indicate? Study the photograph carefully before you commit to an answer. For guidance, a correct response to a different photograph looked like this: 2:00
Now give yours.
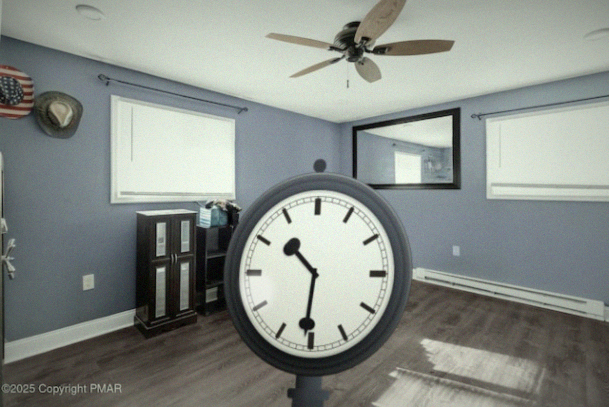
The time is 10:31
